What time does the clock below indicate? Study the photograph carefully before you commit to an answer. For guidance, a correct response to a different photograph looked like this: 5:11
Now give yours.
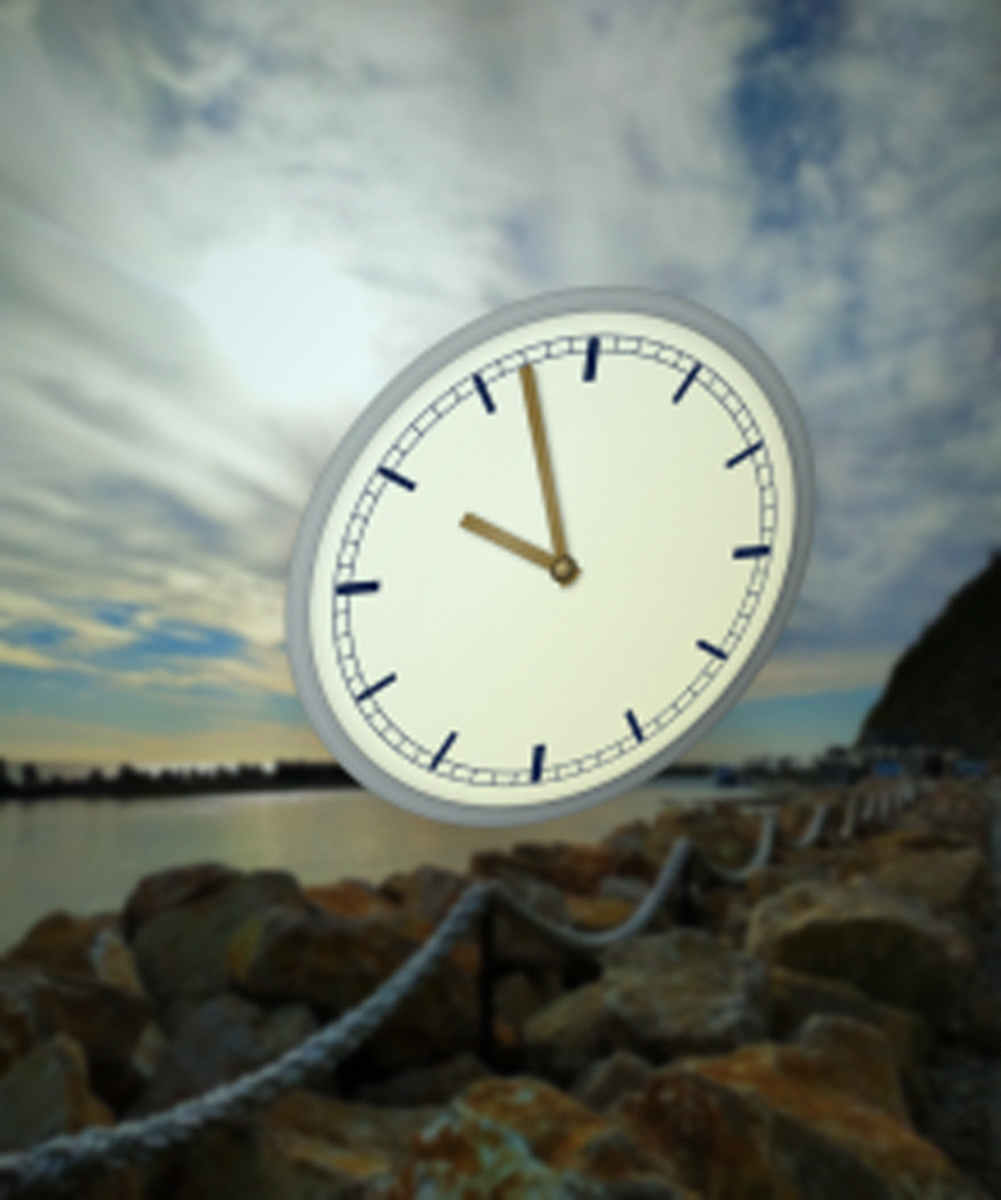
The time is 9:57
